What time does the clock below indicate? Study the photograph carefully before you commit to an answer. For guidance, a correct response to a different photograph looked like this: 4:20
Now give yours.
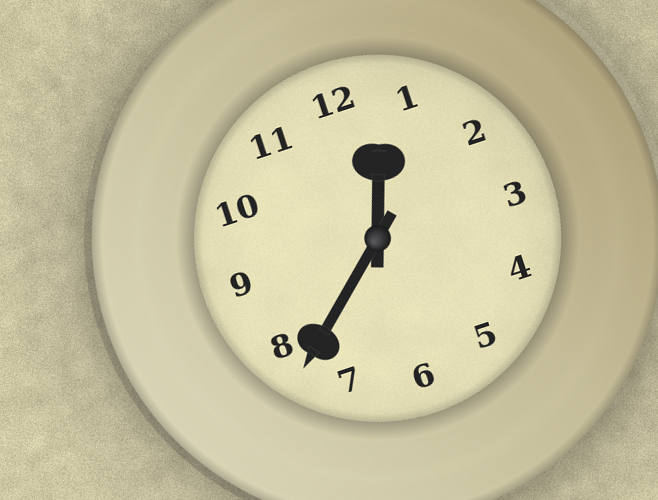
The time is 12:38
